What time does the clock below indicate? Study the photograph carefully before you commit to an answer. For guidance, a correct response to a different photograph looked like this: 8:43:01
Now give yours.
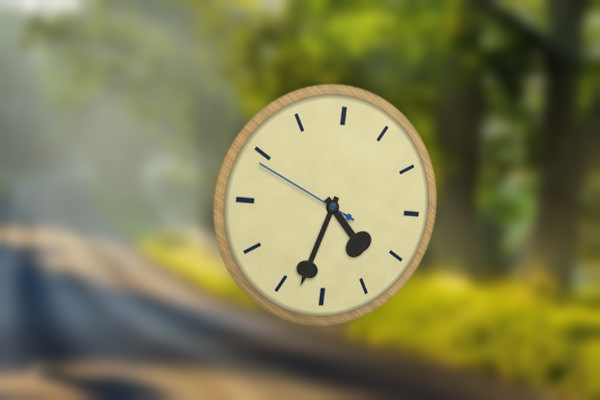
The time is 4:32:49
